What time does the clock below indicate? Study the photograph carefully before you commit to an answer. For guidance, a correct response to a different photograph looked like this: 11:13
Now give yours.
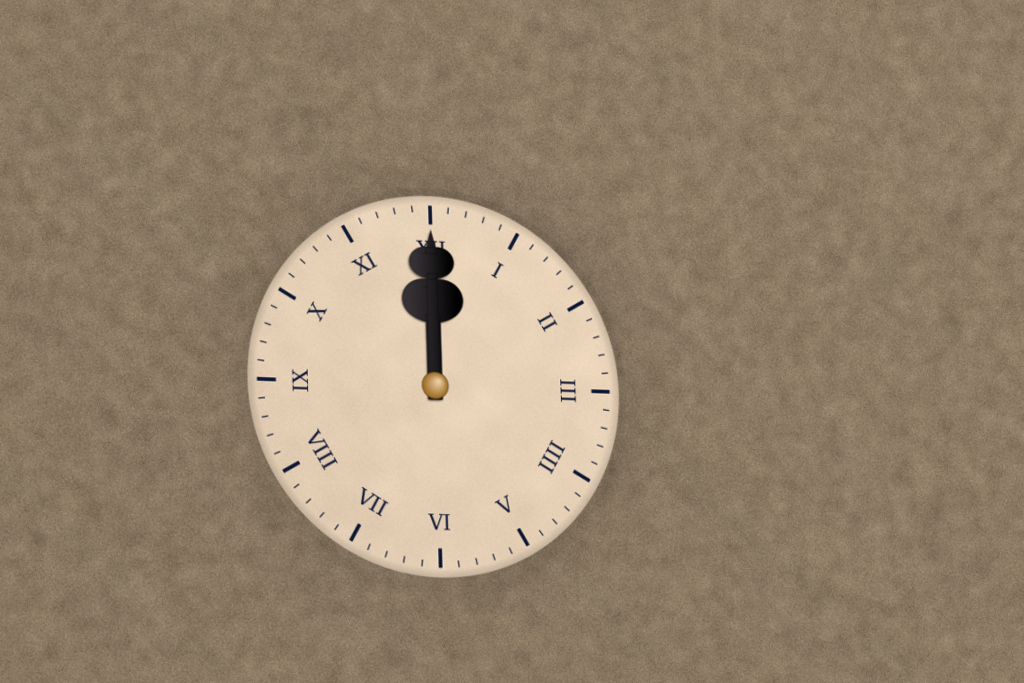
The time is 12:00
